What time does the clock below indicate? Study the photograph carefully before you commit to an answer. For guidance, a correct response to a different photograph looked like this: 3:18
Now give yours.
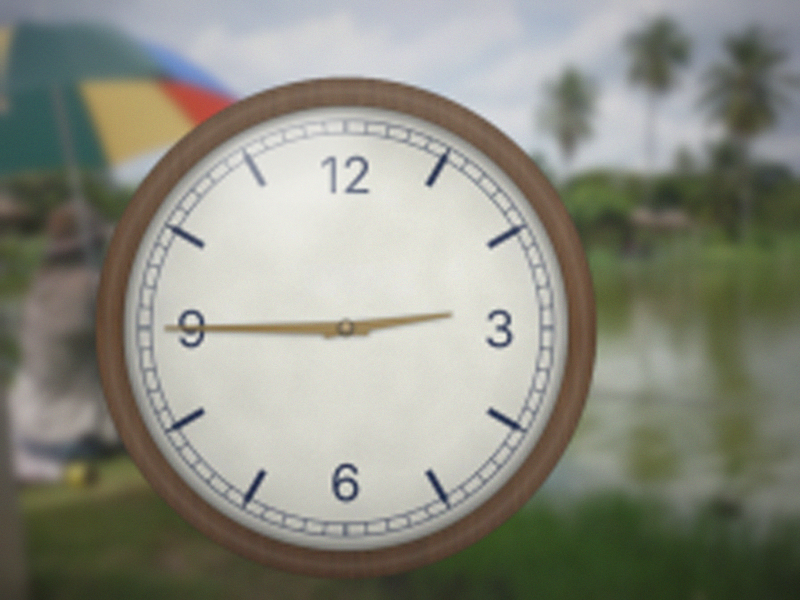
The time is 2:45
